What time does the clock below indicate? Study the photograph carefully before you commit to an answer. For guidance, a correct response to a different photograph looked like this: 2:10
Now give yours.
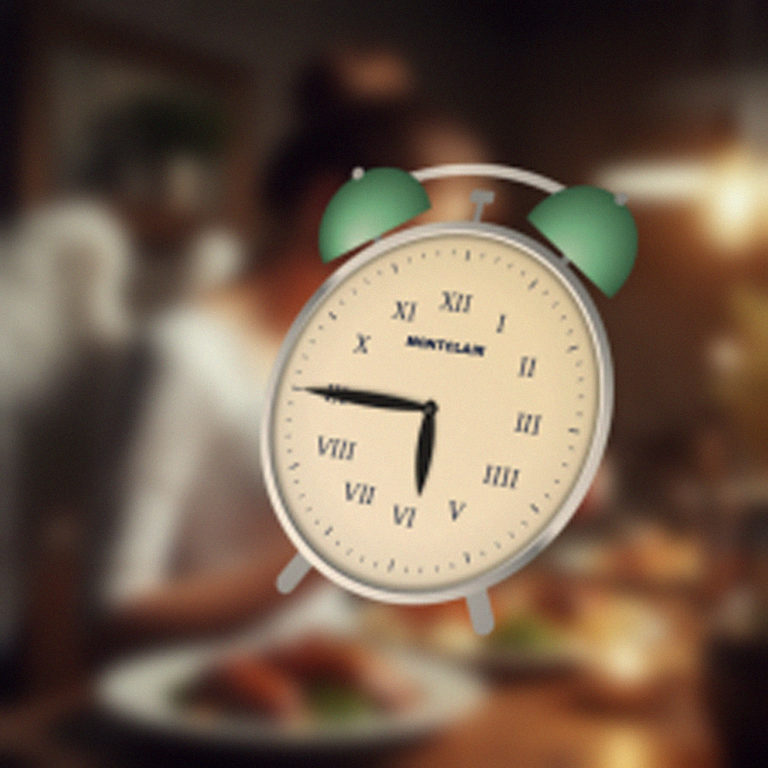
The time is 5:45
